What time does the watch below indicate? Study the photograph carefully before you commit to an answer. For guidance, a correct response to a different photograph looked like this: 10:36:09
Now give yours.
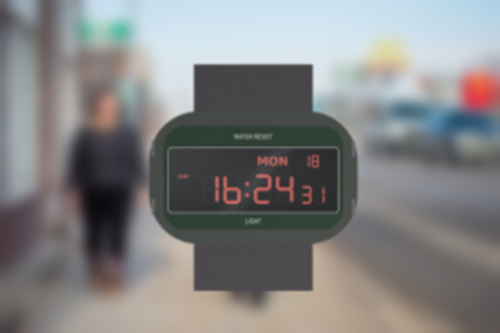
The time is 16:24:31
